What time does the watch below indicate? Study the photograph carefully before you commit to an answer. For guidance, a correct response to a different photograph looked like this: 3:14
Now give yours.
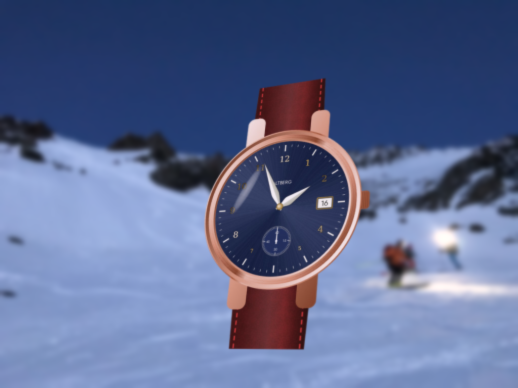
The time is 1:56
